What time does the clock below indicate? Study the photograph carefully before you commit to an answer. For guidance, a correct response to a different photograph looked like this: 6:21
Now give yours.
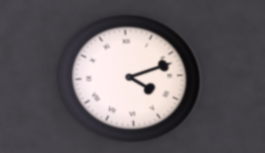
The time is 4:12
